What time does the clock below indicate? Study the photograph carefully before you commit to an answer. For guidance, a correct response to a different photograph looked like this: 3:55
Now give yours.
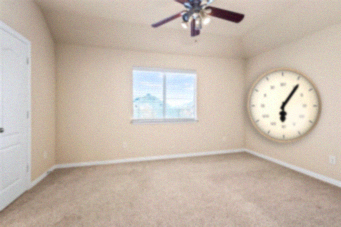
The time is 6:06
